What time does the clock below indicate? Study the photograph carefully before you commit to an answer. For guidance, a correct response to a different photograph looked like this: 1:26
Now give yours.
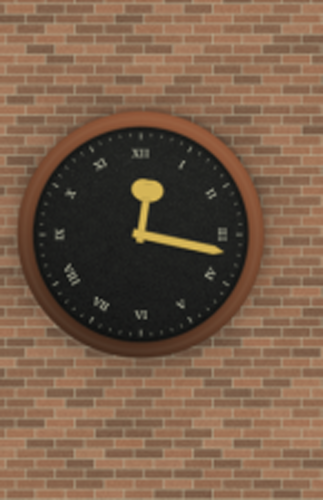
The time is 12:17
